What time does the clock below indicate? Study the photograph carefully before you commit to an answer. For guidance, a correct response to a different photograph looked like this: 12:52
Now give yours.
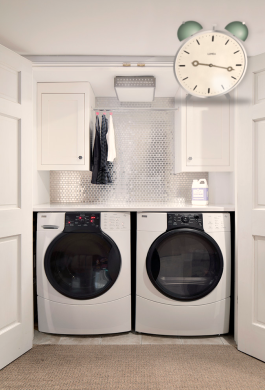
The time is 9:17
